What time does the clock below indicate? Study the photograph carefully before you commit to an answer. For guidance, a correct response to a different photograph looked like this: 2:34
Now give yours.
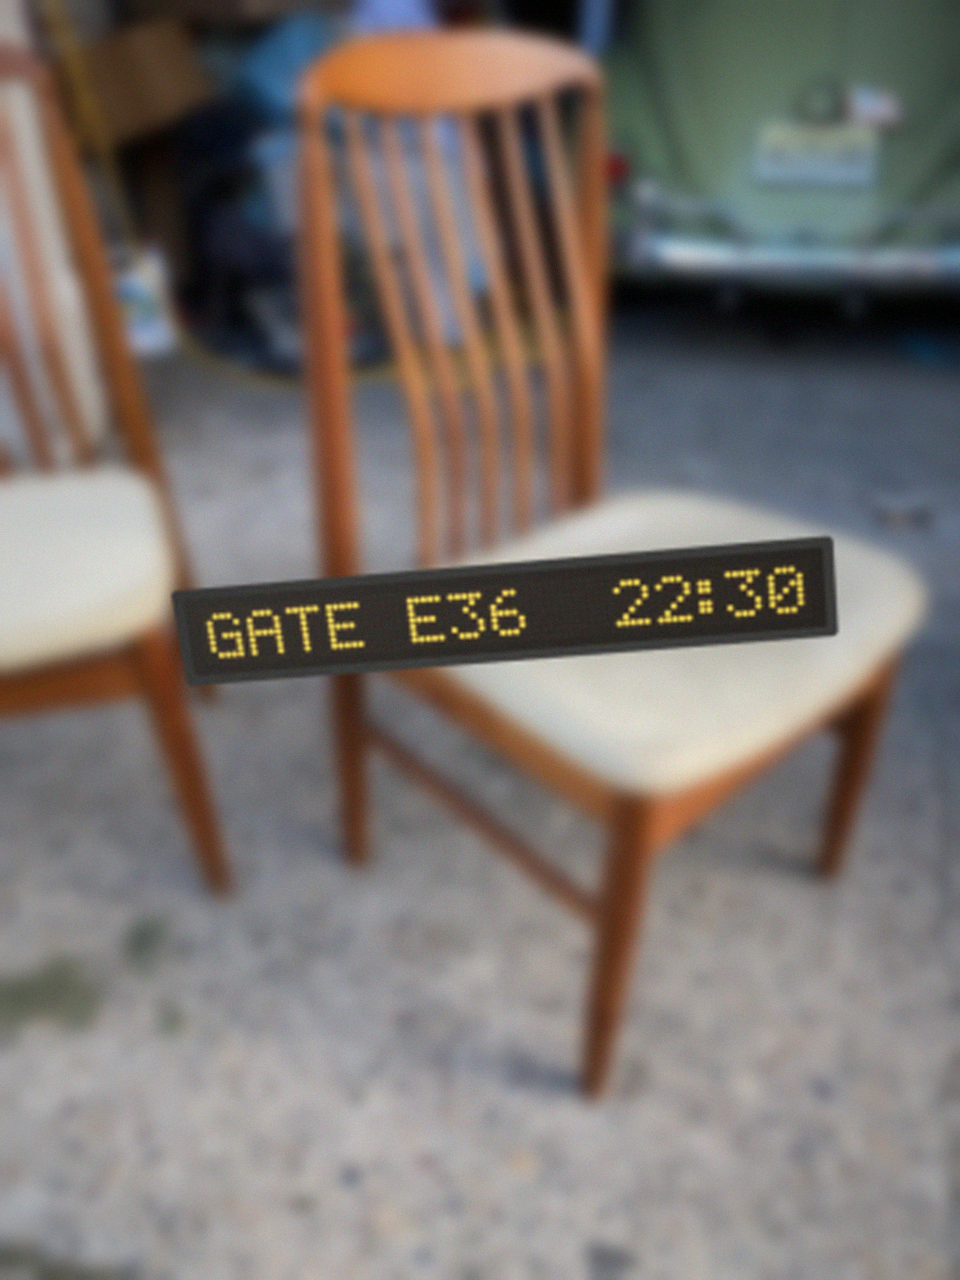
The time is 22:30
